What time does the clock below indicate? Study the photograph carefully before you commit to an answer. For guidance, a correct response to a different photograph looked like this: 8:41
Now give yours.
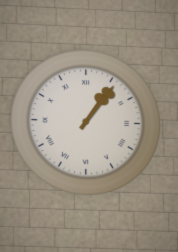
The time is 1:06
